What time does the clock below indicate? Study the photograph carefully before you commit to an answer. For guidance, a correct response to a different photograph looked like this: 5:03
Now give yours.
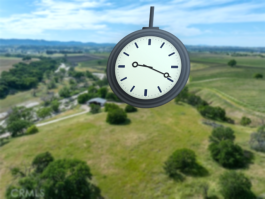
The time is 9:19
